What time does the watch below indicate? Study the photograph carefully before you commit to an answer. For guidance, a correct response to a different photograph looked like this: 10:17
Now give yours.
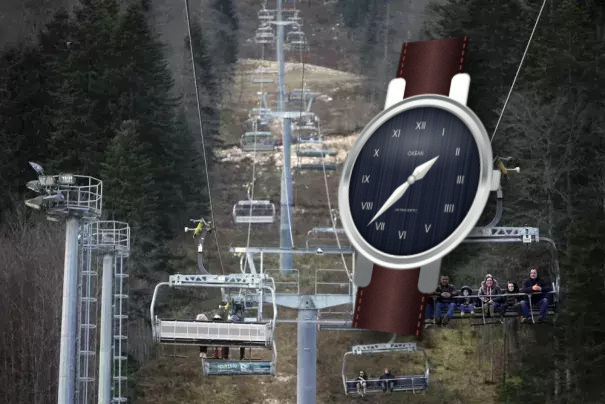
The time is 1:37
